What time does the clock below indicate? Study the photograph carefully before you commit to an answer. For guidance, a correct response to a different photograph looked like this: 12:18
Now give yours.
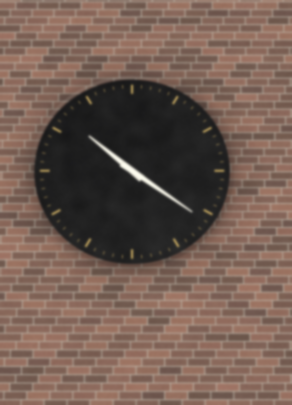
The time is 10:21
